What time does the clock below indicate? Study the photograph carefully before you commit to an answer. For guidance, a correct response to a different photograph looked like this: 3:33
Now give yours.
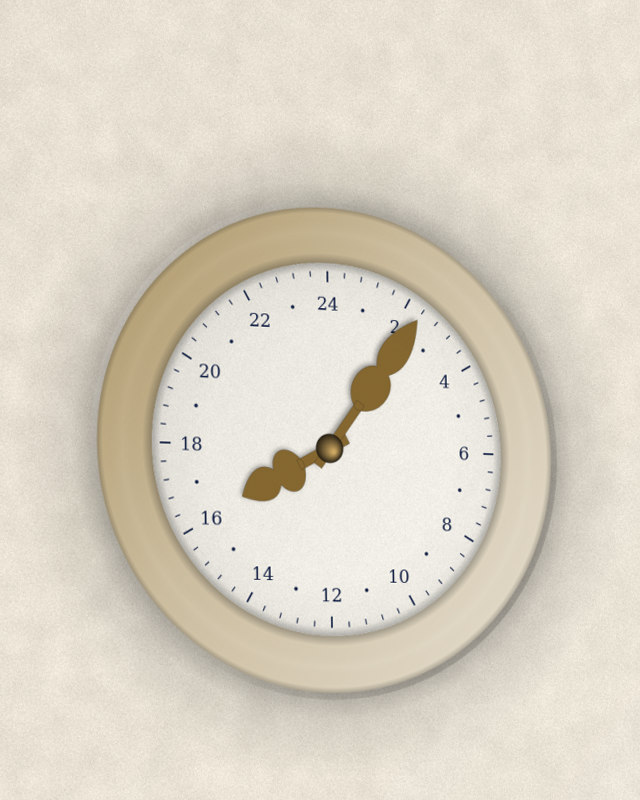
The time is 16:06
